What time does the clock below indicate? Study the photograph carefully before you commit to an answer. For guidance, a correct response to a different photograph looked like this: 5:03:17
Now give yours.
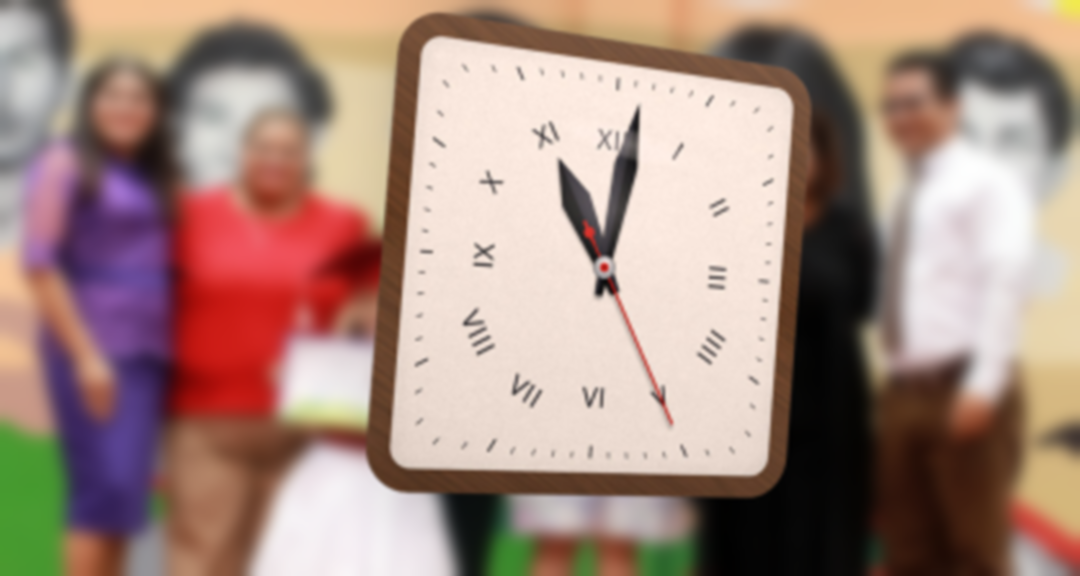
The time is 11:01:25
